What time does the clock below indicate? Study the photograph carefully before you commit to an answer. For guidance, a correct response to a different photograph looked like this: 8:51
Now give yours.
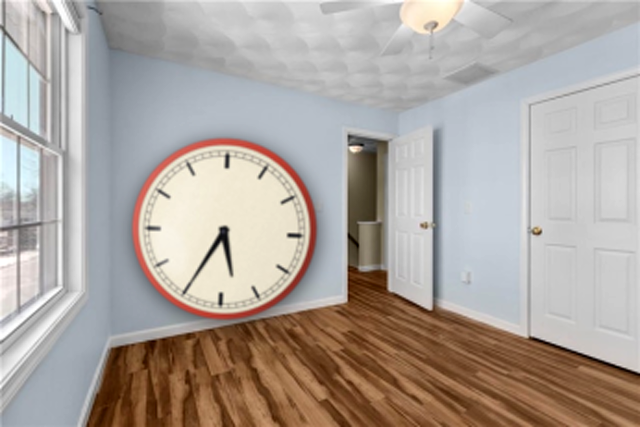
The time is 5:35
